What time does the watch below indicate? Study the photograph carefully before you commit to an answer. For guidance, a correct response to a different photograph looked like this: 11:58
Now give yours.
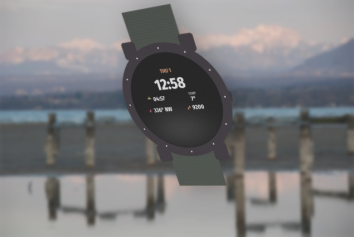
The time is 12:58
